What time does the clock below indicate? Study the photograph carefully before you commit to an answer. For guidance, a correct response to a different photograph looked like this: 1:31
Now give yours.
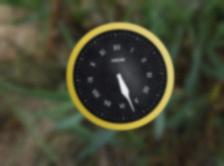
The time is 5:27
